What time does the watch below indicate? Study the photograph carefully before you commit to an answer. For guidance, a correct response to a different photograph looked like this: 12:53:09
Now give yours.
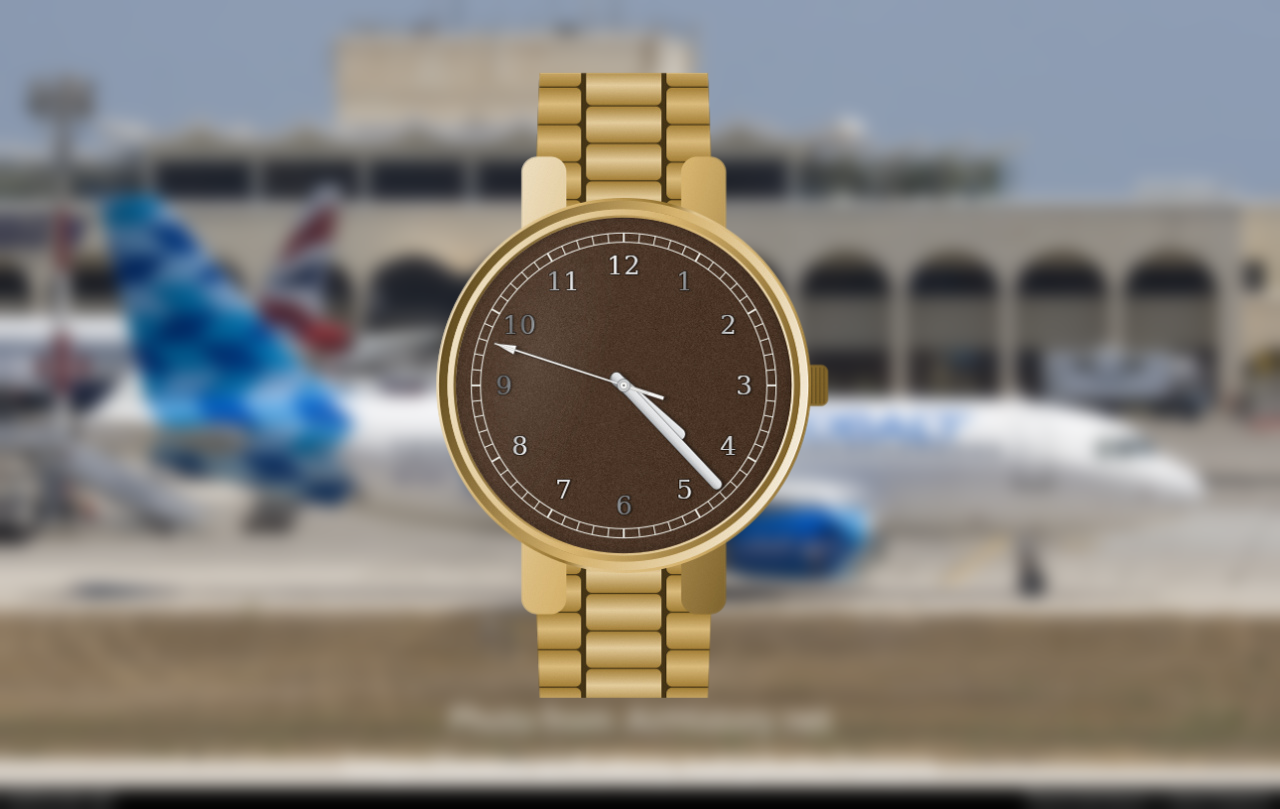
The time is 4:22:48
